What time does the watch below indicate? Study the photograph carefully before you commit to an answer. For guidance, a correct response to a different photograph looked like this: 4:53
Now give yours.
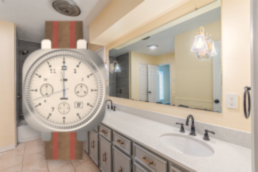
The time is 11:42
